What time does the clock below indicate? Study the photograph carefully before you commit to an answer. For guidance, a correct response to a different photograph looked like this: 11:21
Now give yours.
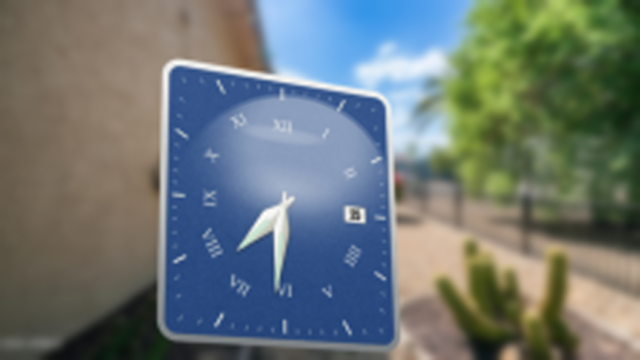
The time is 7:31
